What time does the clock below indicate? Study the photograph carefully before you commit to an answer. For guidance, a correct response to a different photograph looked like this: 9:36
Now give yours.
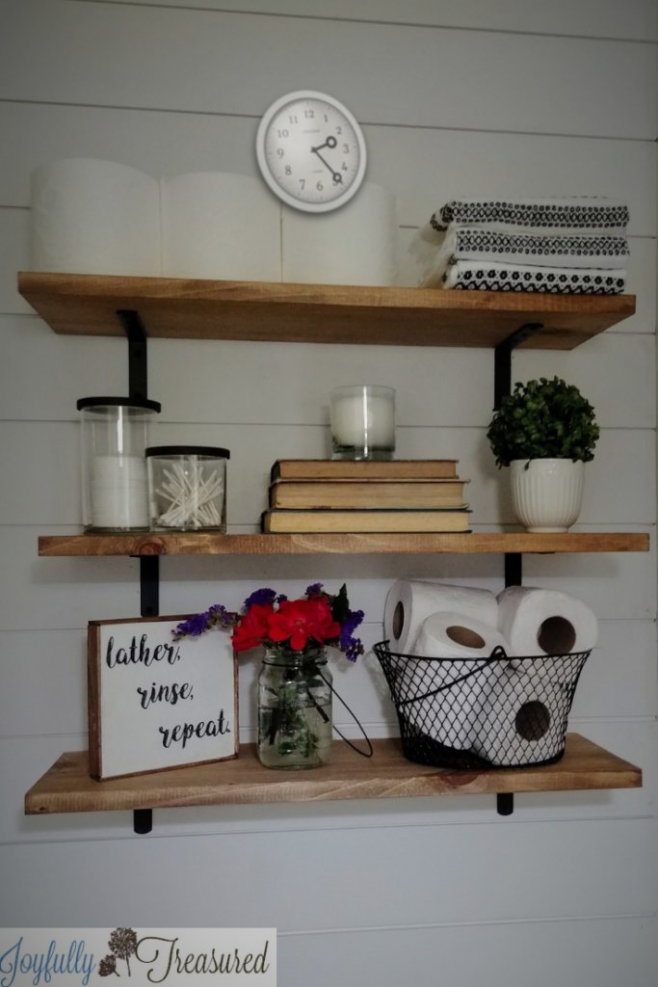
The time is 2:24
